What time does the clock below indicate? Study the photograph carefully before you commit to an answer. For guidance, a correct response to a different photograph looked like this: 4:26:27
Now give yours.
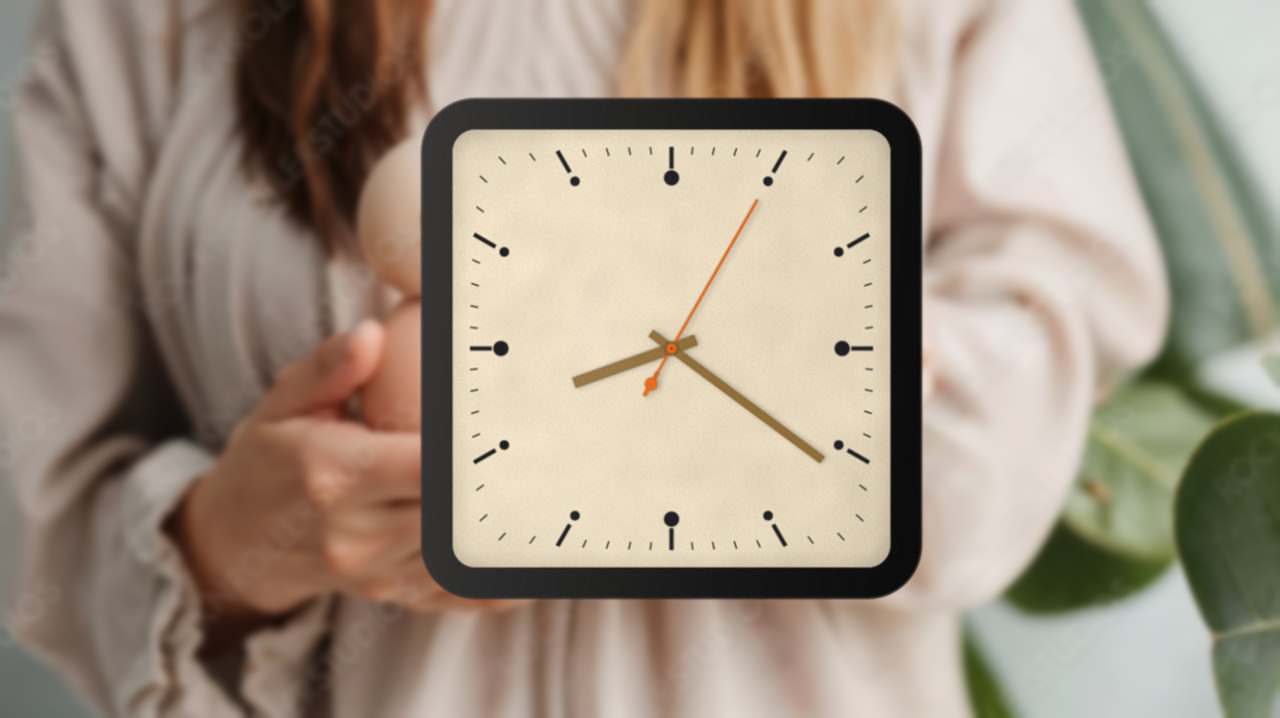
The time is 8:21:05
